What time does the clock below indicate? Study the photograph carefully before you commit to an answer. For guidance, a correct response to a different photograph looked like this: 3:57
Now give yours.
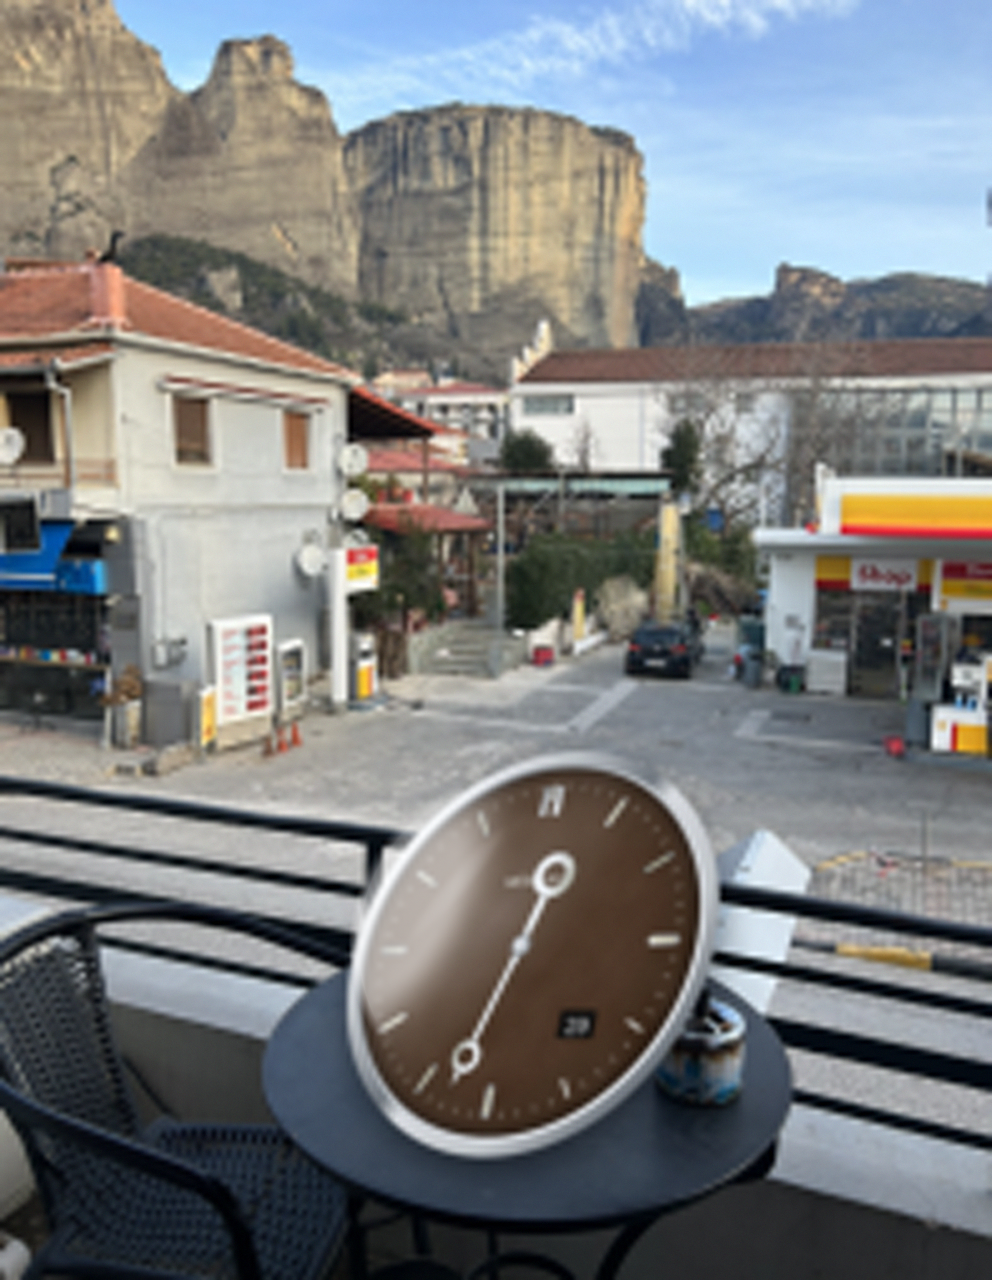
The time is 12:33
